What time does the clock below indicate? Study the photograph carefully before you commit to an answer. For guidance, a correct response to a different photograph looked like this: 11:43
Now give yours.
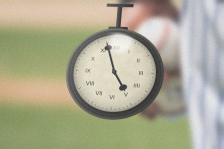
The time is 4:57
